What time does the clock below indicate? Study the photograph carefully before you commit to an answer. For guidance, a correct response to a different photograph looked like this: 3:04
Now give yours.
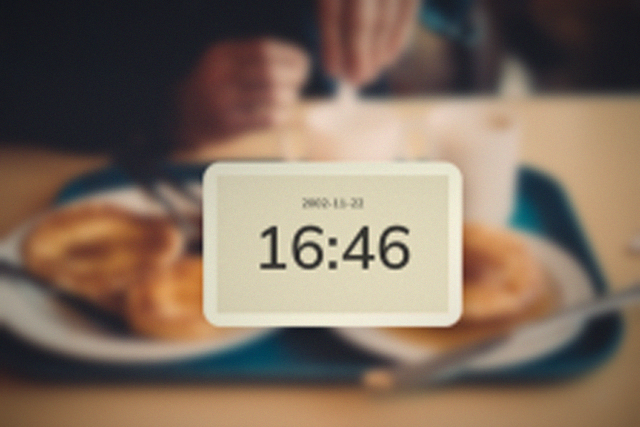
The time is 16:46
